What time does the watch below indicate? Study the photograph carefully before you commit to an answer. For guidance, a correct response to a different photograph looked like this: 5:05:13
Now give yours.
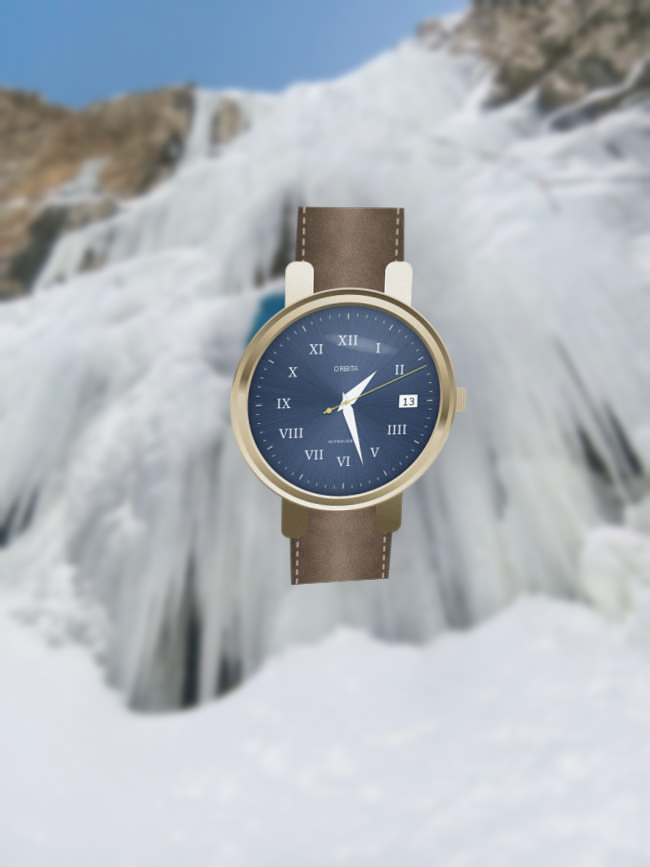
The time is 1:27:11
